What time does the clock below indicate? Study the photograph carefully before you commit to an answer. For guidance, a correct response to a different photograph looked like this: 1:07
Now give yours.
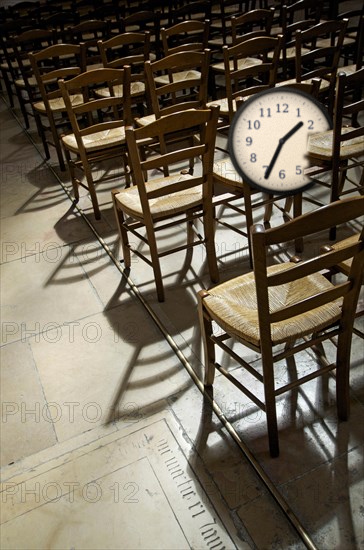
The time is 1:34
